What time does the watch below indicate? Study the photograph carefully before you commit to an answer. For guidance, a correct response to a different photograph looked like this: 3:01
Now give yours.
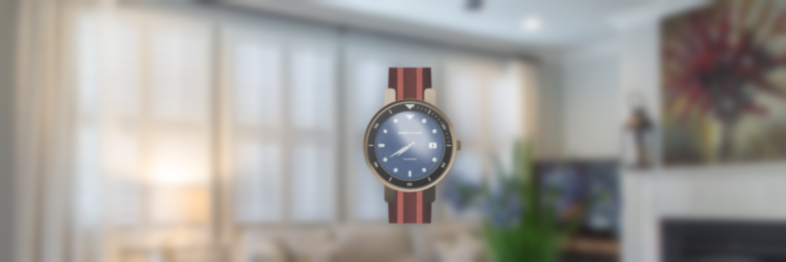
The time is 7:40
